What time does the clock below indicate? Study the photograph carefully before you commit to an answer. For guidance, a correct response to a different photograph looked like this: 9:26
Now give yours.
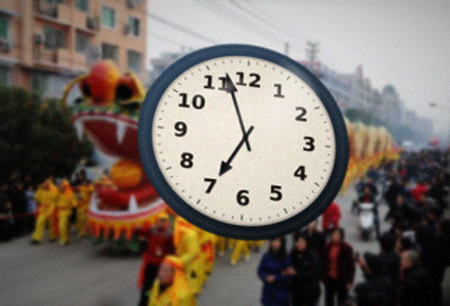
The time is 6:57
